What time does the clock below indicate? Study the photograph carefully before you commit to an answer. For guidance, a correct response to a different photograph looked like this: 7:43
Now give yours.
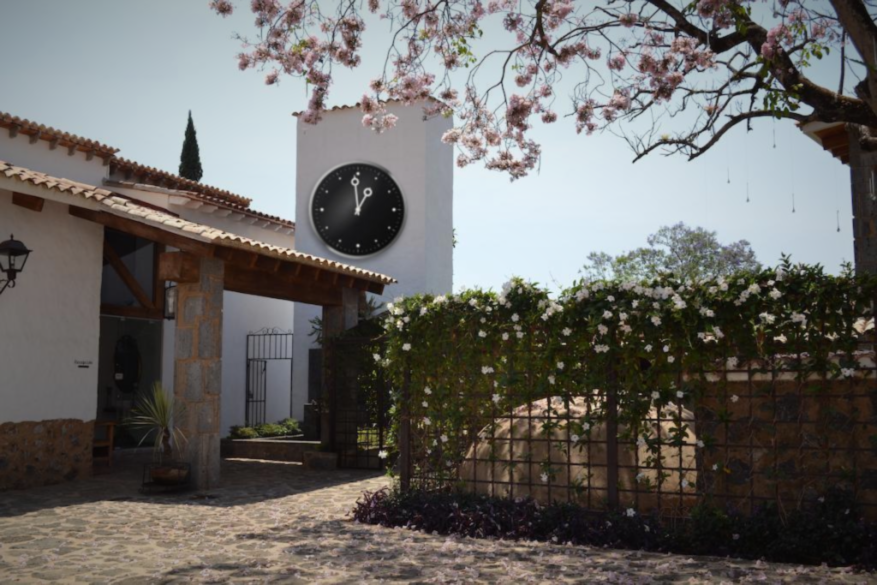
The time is 12:59
